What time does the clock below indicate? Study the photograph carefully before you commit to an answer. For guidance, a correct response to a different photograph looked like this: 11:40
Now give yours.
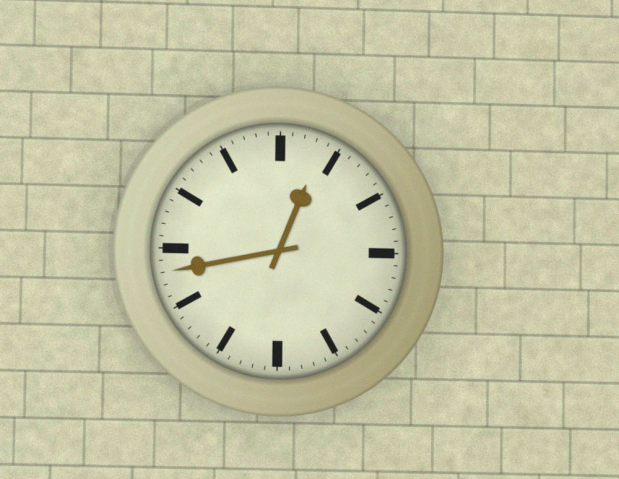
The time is 12:43
